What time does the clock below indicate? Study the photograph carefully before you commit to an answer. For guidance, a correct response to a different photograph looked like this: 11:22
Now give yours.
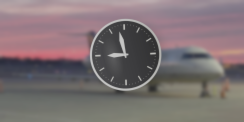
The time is 8:58
